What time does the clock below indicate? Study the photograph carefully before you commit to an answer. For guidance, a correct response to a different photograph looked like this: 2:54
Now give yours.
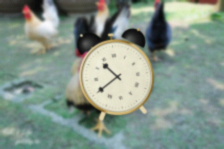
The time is 10:40
